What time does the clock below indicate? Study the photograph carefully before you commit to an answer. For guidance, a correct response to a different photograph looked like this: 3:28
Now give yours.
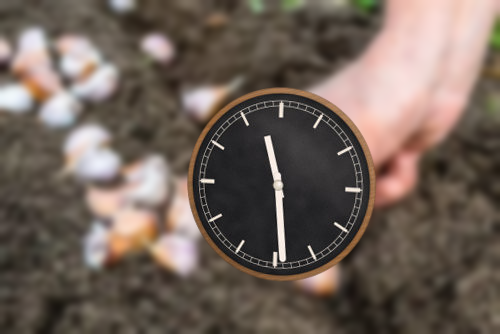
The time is 11:29
